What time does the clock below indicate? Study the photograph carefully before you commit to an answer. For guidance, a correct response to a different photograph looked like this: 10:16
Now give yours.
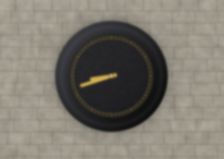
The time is 8:42
